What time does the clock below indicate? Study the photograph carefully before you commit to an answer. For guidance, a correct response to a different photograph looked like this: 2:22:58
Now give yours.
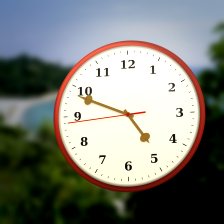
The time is 4:48:44
